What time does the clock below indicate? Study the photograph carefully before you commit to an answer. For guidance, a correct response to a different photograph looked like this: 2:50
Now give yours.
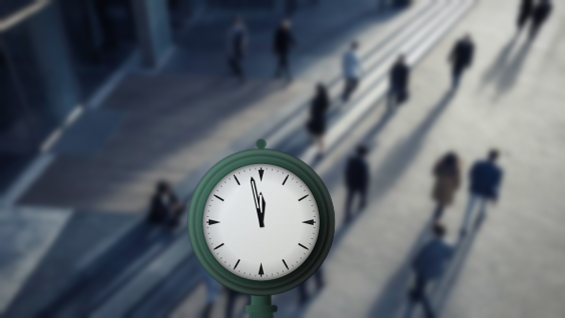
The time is 11:58
